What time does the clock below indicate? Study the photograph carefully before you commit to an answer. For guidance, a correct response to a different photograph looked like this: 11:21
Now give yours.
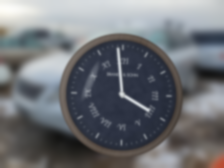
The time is 3:59
